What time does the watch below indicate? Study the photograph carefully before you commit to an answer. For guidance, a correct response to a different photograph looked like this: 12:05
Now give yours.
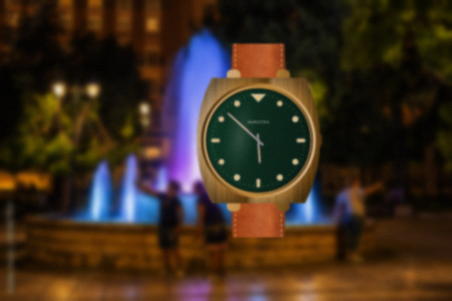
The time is 5:52
